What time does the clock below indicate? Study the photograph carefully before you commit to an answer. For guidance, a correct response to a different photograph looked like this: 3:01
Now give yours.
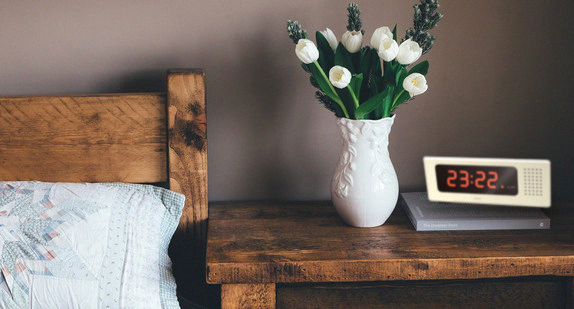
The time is 23:22
